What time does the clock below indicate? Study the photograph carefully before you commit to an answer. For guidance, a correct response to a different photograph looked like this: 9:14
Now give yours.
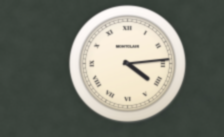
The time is 4:14
